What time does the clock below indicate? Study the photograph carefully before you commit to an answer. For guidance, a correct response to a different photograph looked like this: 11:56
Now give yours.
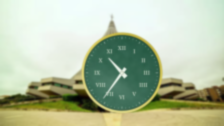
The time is 10:36
